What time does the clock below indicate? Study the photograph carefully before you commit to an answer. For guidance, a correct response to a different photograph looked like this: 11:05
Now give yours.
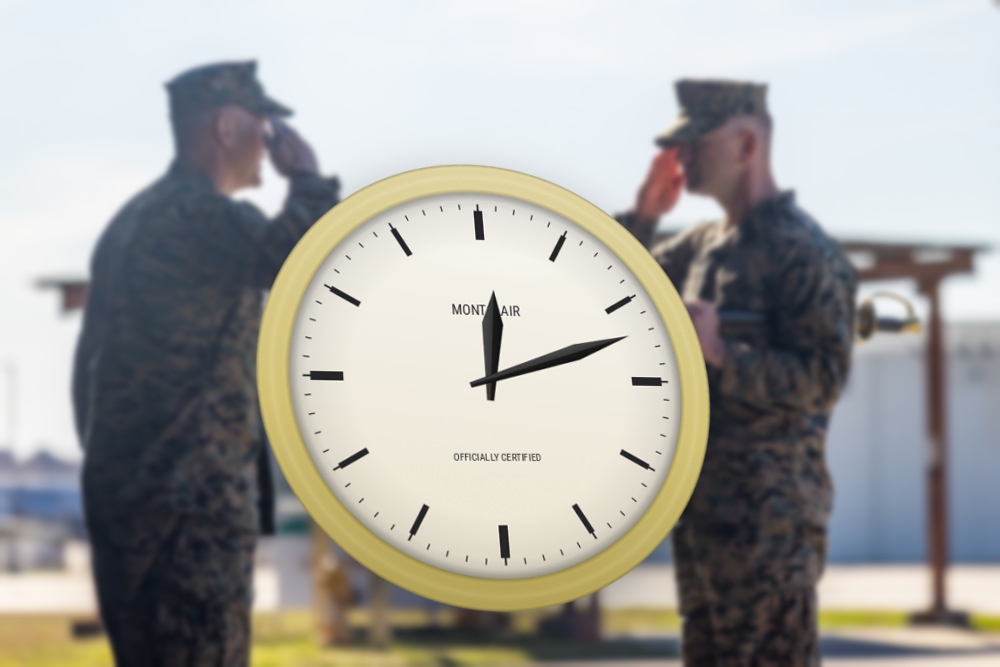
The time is 12:12
